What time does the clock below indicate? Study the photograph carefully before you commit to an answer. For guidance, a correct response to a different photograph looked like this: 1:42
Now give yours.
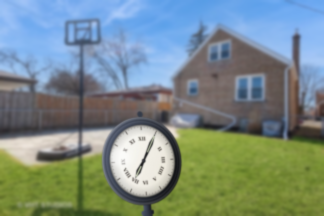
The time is 7:05
